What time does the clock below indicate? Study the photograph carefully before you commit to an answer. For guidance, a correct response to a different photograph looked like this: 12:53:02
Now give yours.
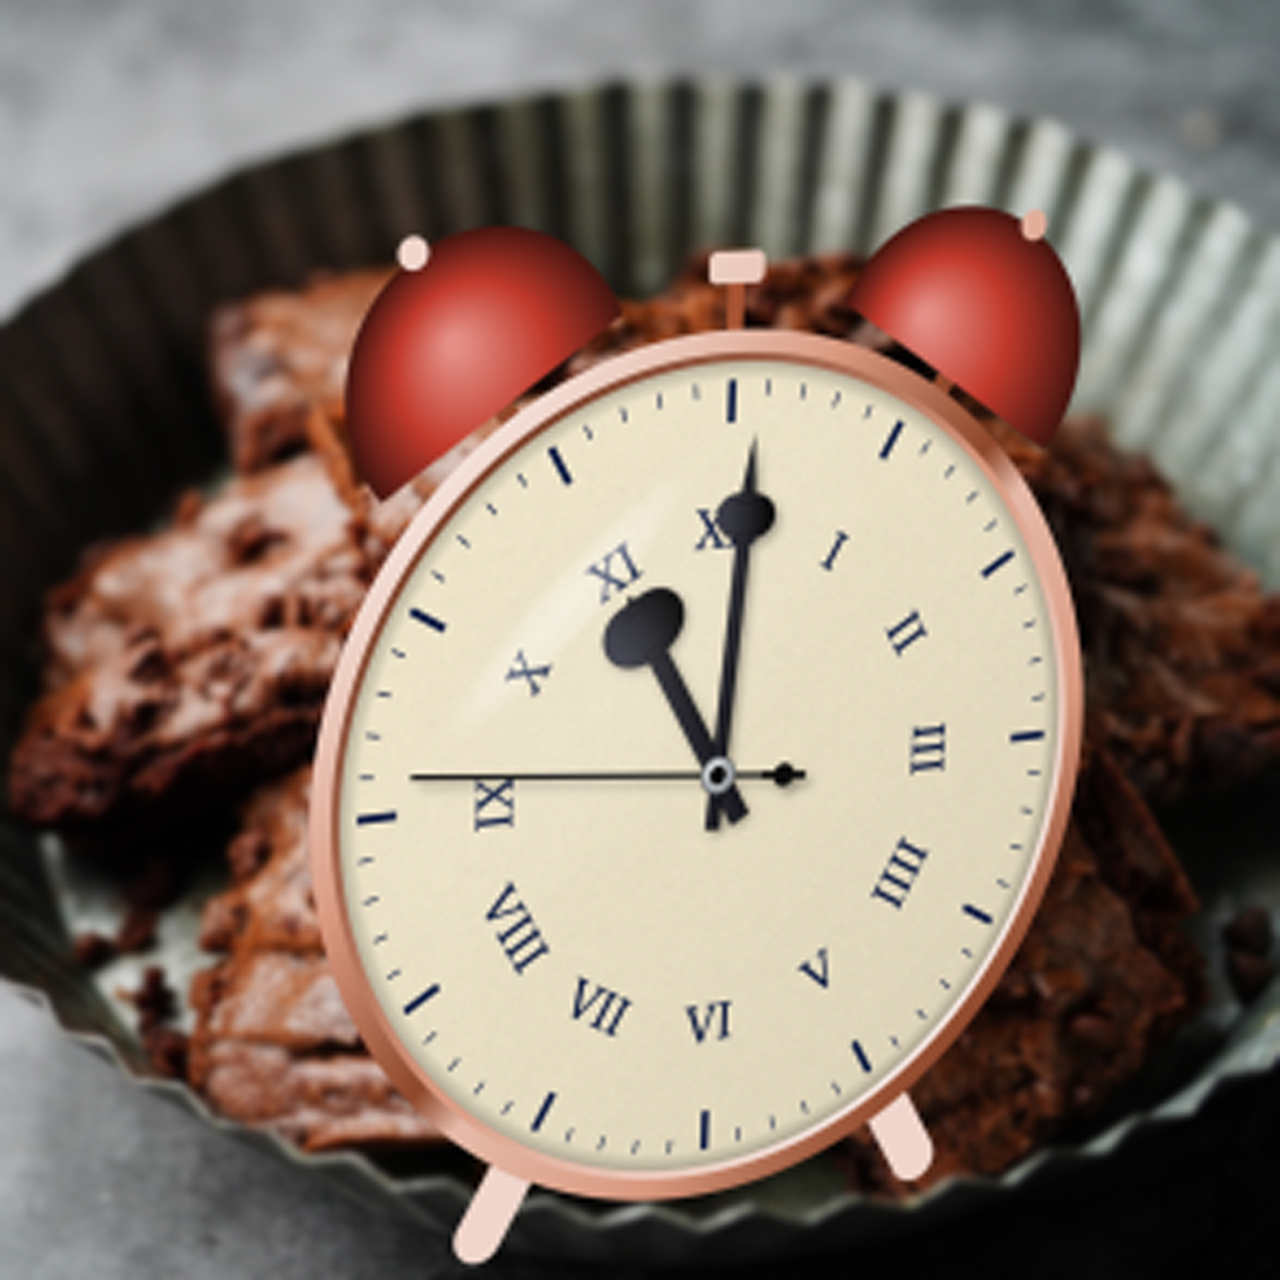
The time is 11:00:46
